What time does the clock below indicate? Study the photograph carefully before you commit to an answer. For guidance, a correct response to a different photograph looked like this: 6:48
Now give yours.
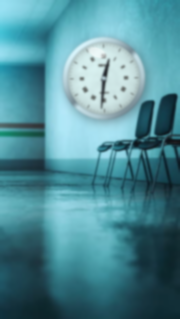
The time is 12:31
